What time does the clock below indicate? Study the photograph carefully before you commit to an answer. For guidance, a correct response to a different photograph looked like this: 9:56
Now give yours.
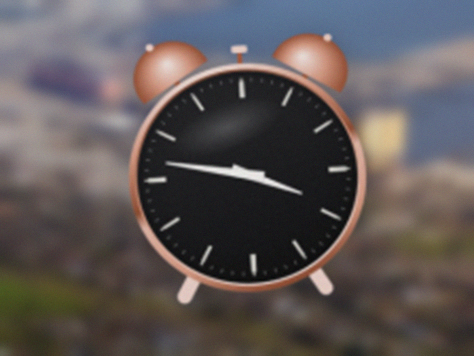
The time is 3:47
